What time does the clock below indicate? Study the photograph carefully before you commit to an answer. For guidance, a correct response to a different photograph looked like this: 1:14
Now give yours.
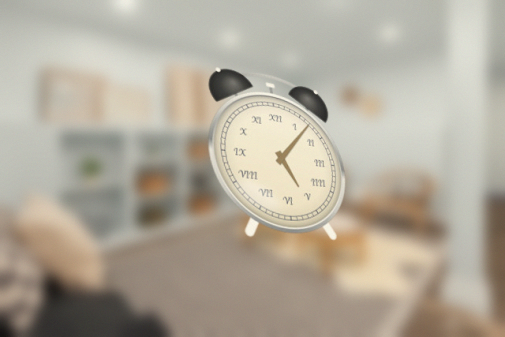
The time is 5:07
